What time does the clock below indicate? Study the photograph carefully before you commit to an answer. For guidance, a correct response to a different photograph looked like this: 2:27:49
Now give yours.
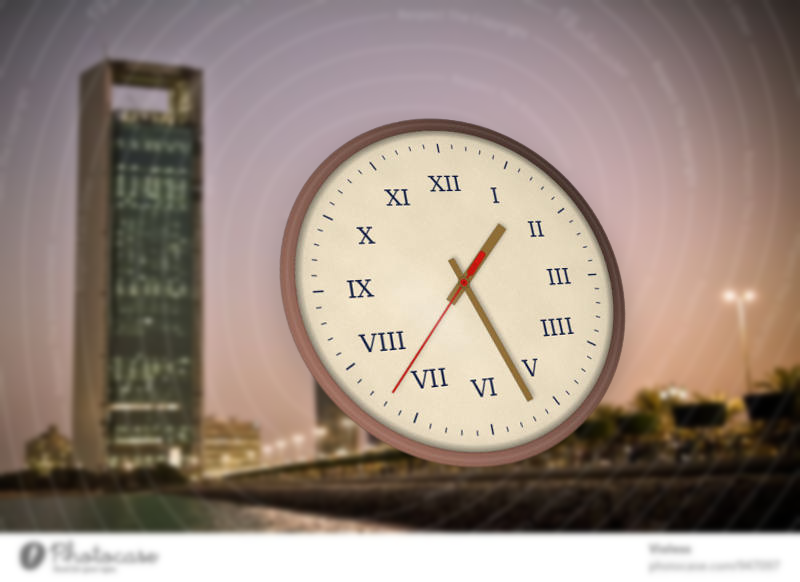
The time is 1:26:37
